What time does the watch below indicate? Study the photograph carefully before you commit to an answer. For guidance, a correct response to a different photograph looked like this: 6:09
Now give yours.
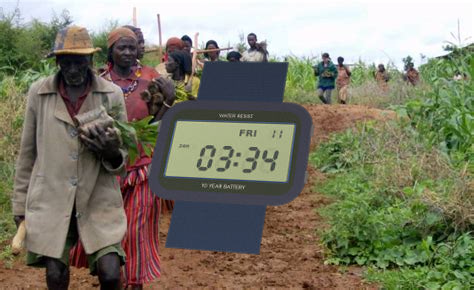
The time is 3:34
